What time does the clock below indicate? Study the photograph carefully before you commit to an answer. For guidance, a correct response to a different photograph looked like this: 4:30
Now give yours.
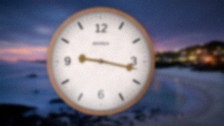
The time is 9:17
